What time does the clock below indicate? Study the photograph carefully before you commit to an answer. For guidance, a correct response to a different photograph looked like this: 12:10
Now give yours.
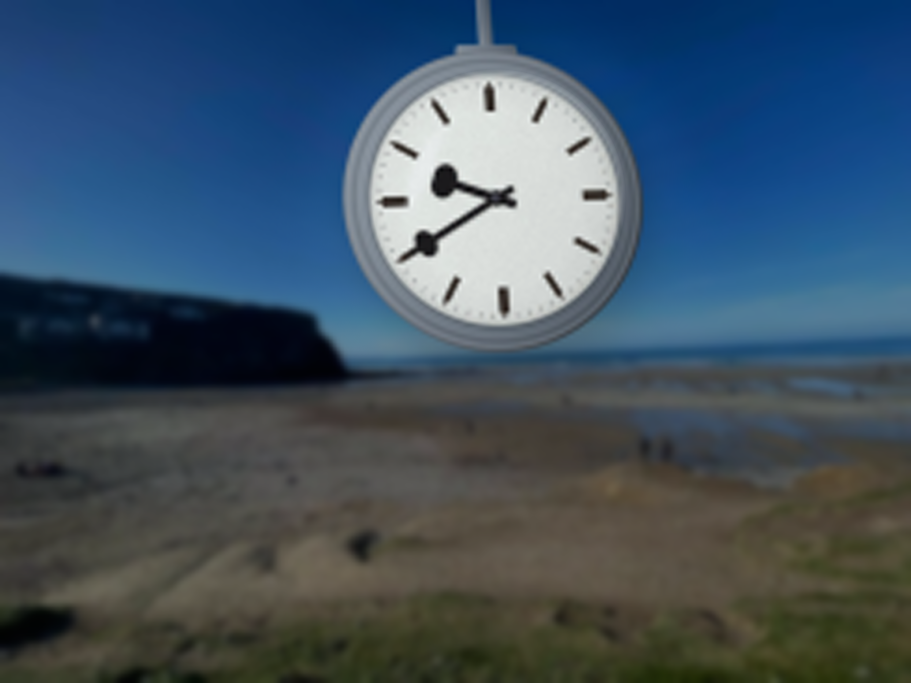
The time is 9:40
